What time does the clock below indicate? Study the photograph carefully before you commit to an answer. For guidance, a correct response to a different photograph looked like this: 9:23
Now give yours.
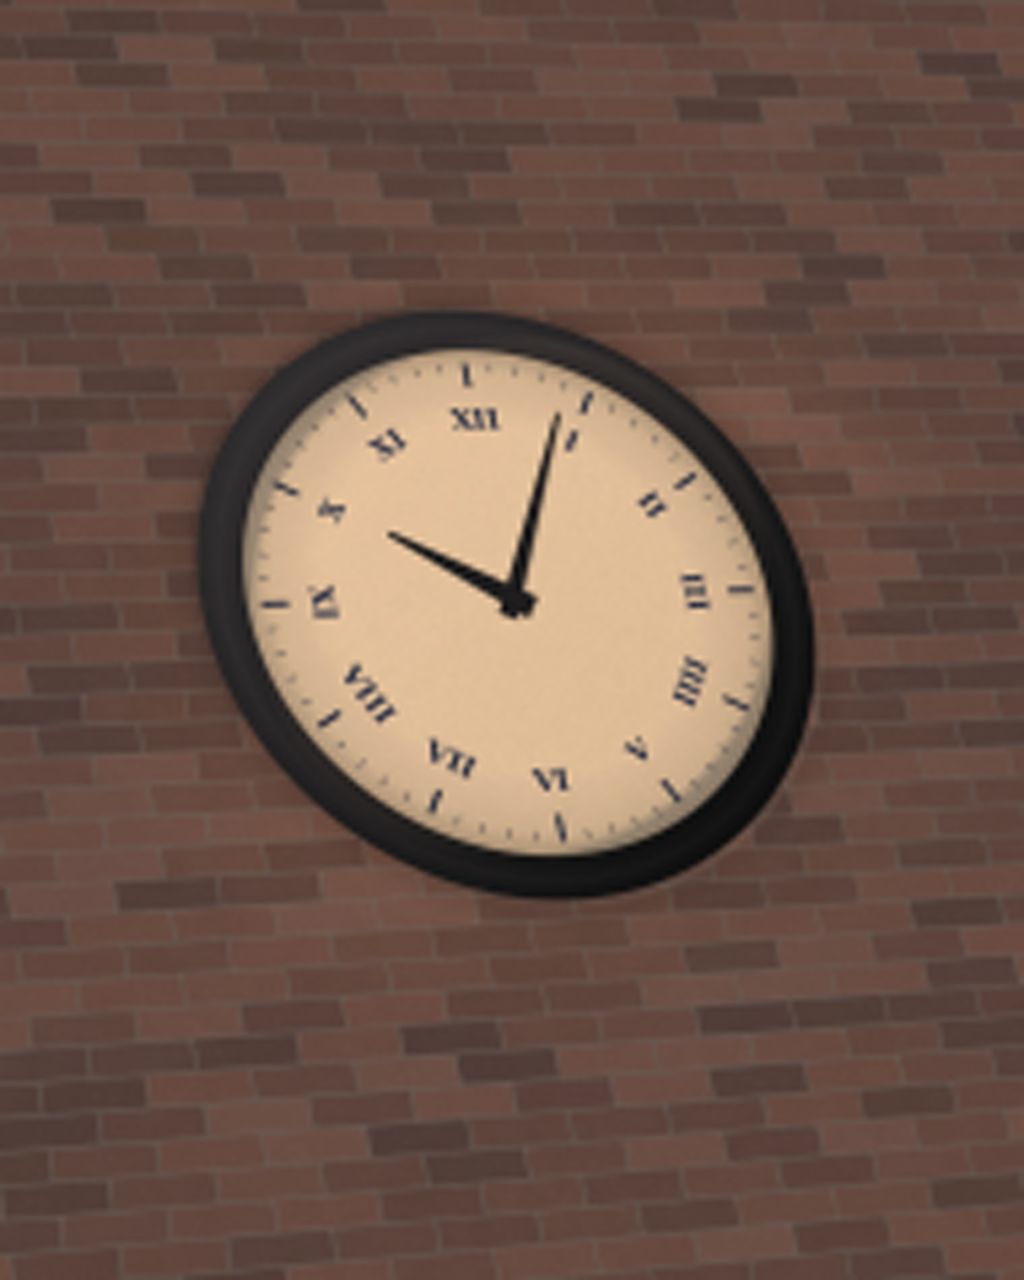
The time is 10:04
